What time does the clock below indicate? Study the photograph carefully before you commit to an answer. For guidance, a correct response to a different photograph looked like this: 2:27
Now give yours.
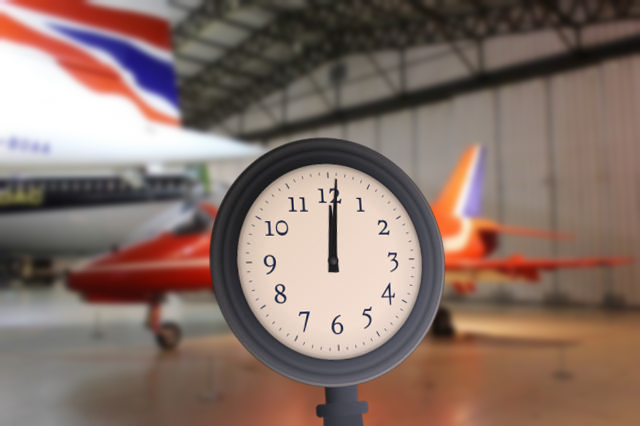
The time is 12:01
